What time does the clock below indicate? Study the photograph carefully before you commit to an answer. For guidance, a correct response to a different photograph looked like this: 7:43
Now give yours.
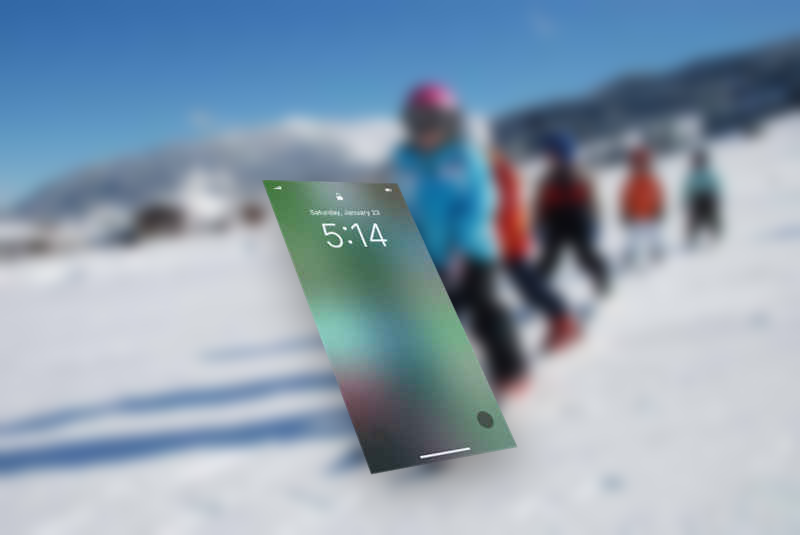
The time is 5:14
